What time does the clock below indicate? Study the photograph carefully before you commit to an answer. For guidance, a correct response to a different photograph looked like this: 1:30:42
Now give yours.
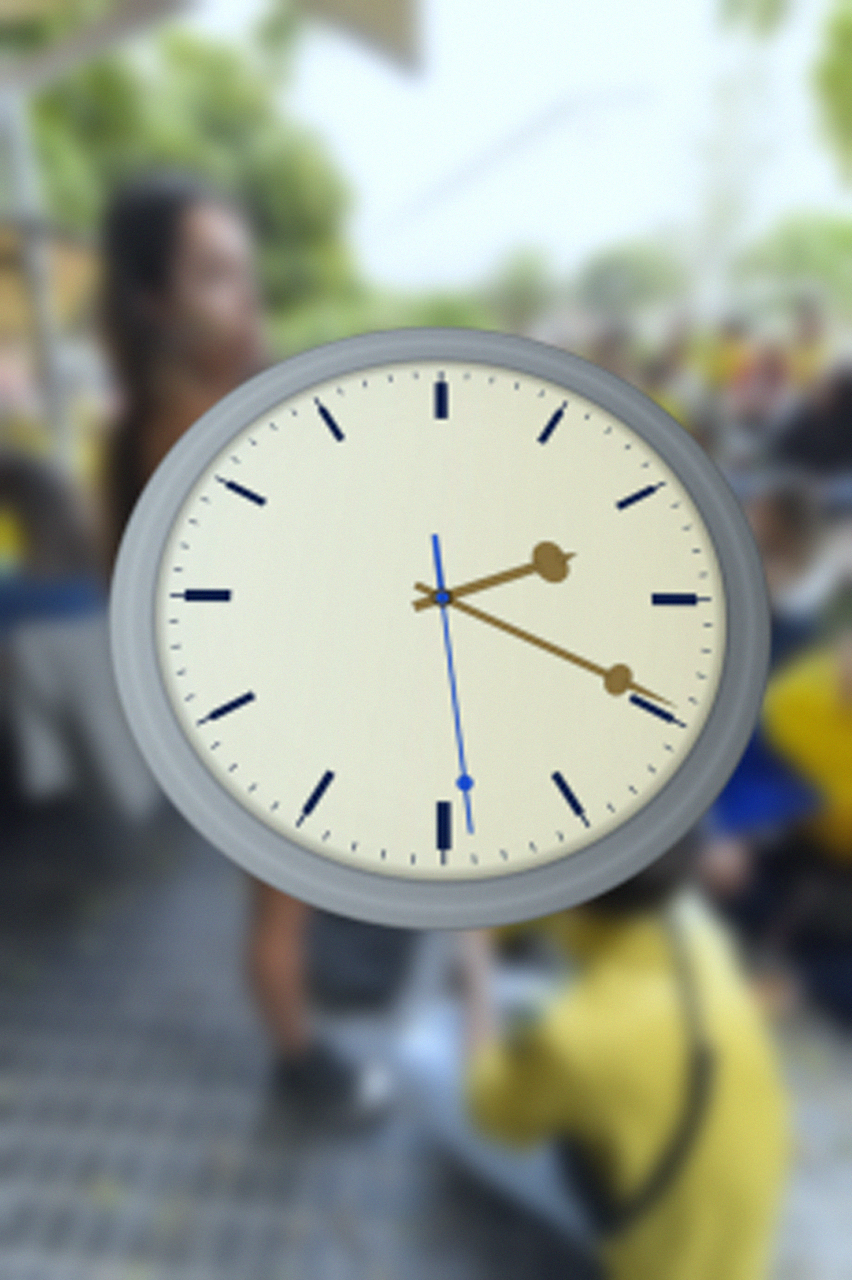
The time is 2:19:29
